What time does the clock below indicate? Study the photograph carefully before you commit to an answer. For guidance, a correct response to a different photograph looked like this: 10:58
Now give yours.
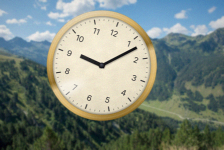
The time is 9:07
